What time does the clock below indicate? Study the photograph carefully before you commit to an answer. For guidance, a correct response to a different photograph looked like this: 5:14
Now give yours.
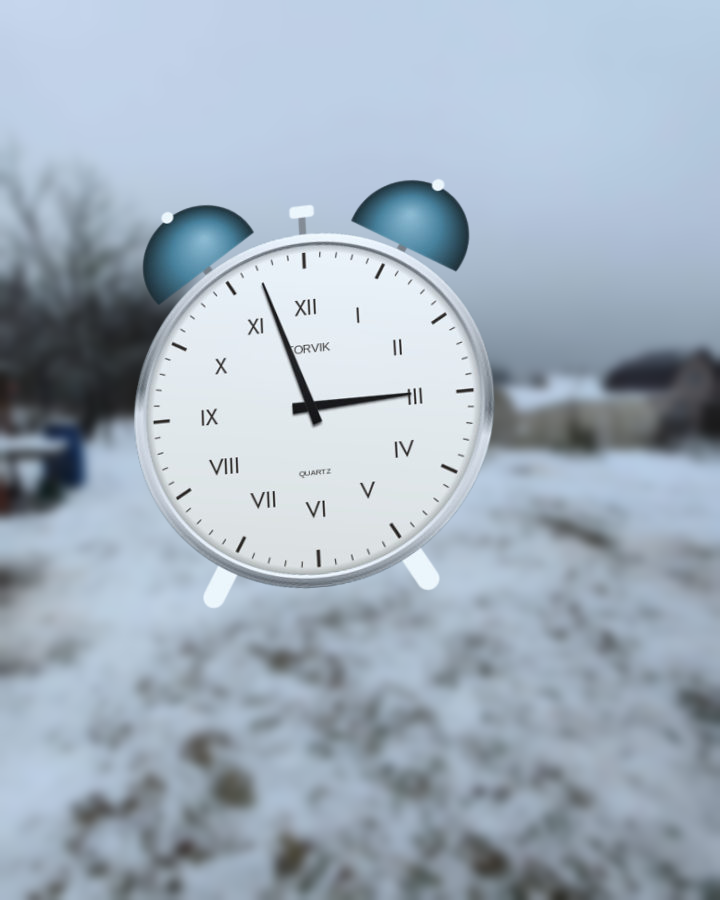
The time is 2:57
